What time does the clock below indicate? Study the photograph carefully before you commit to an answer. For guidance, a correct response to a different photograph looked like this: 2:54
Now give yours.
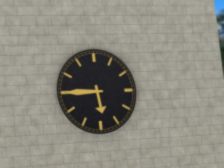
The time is 5:45
